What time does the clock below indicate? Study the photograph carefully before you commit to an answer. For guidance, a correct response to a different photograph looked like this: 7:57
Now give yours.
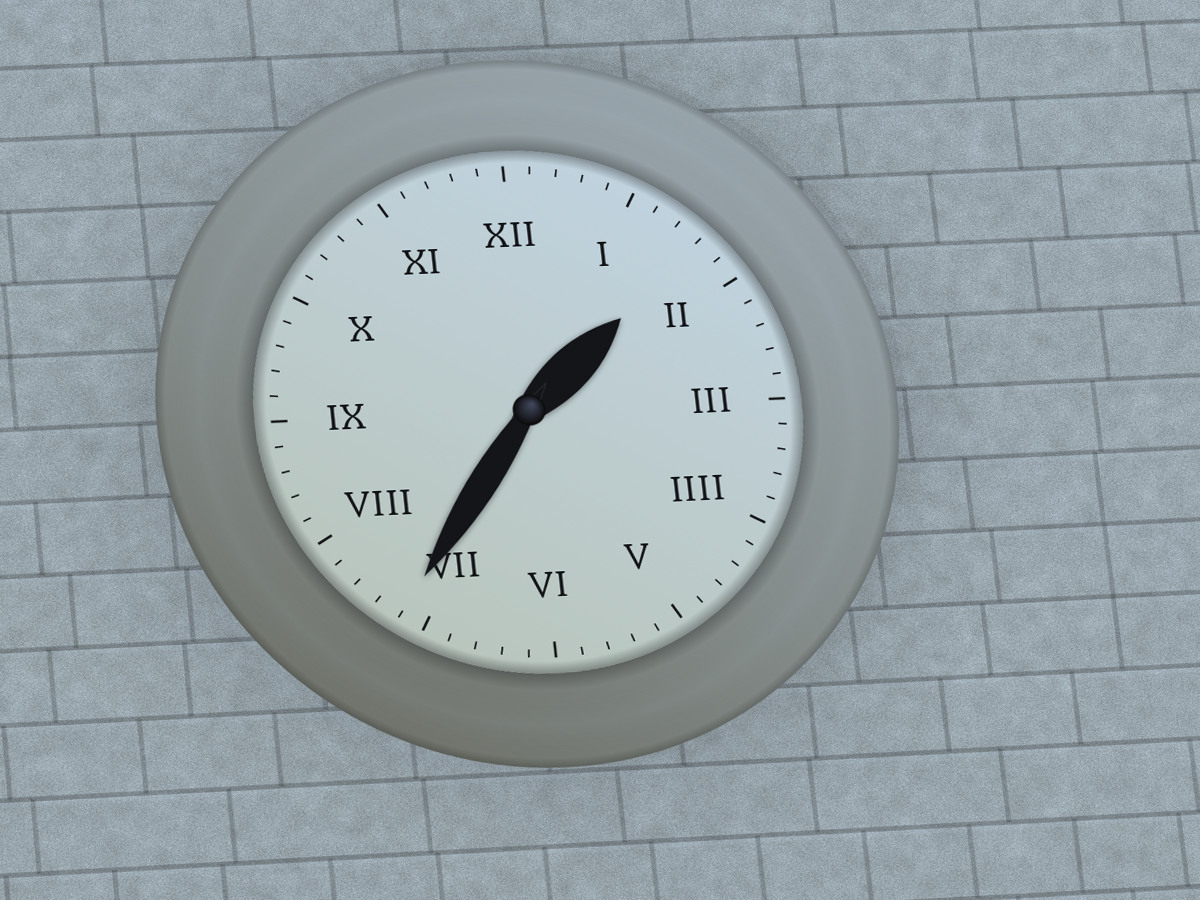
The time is 1:36
